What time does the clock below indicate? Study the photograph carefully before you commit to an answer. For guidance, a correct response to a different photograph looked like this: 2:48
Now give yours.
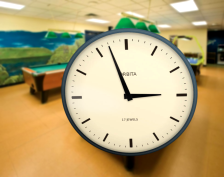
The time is 2:57
